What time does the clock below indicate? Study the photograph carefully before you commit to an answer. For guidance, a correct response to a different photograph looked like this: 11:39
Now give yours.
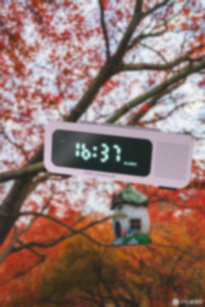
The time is 16:37
